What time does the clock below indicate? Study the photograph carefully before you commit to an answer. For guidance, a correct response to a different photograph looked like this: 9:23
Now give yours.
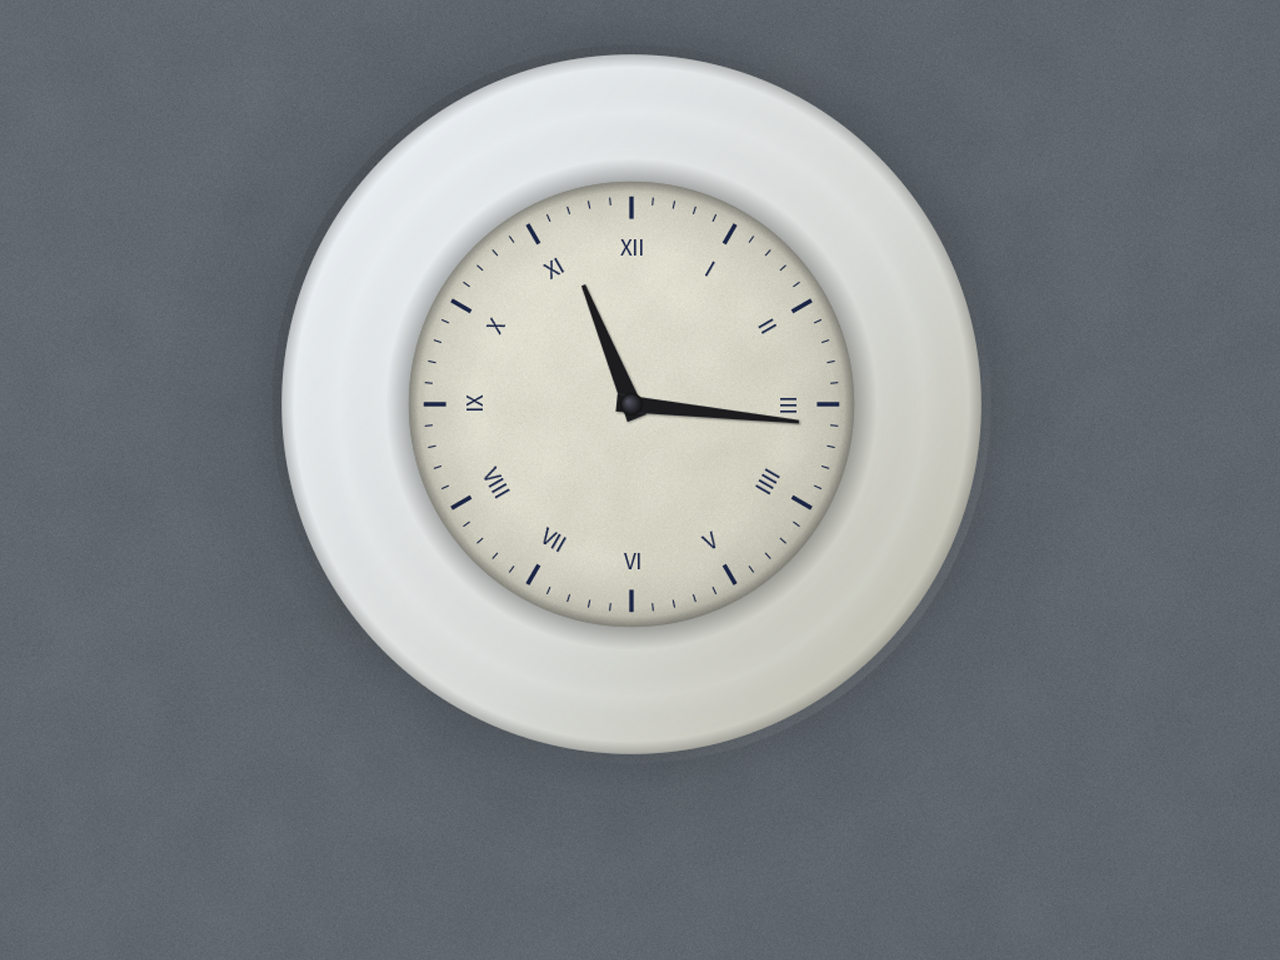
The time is 11:16
